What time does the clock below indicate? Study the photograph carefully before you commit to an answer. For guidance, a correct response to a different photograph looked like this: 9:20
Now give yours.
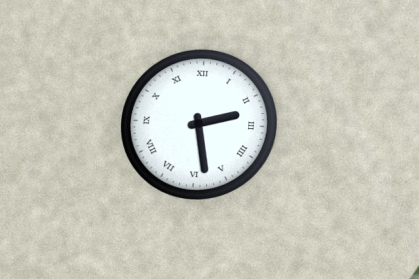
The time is 2:28
